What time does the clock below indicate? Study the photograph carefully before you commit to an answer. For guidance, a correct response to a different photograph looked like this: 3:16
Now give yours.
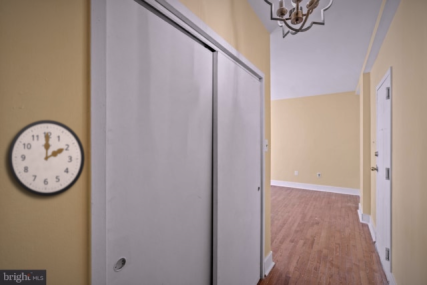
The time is 2:00
